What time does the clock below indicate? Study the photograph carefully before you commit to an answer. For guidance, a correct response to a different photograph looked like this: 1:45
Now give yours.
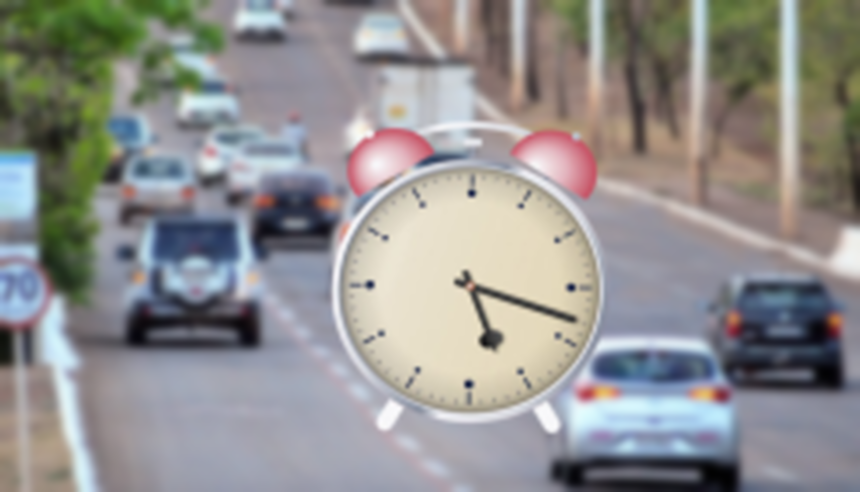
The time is 5:18
